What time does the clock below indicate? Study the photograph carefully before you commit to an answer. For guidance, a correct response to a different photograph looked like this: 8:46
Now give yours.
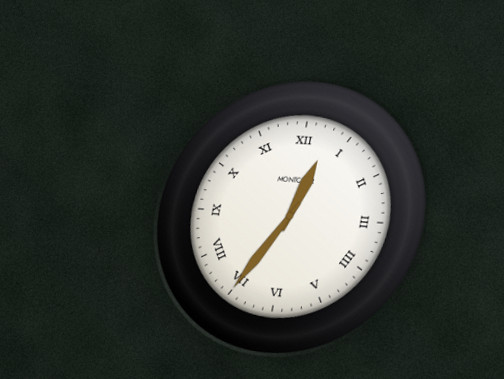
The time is 12:35
